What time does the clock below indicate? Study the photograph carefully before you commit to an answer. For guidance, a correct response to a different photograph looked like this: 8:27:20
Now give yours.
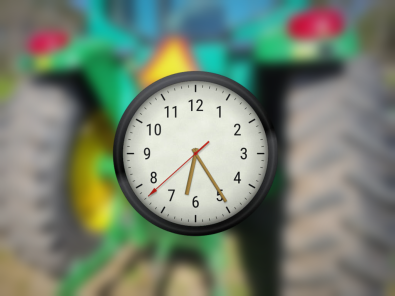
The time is 6:24:38
